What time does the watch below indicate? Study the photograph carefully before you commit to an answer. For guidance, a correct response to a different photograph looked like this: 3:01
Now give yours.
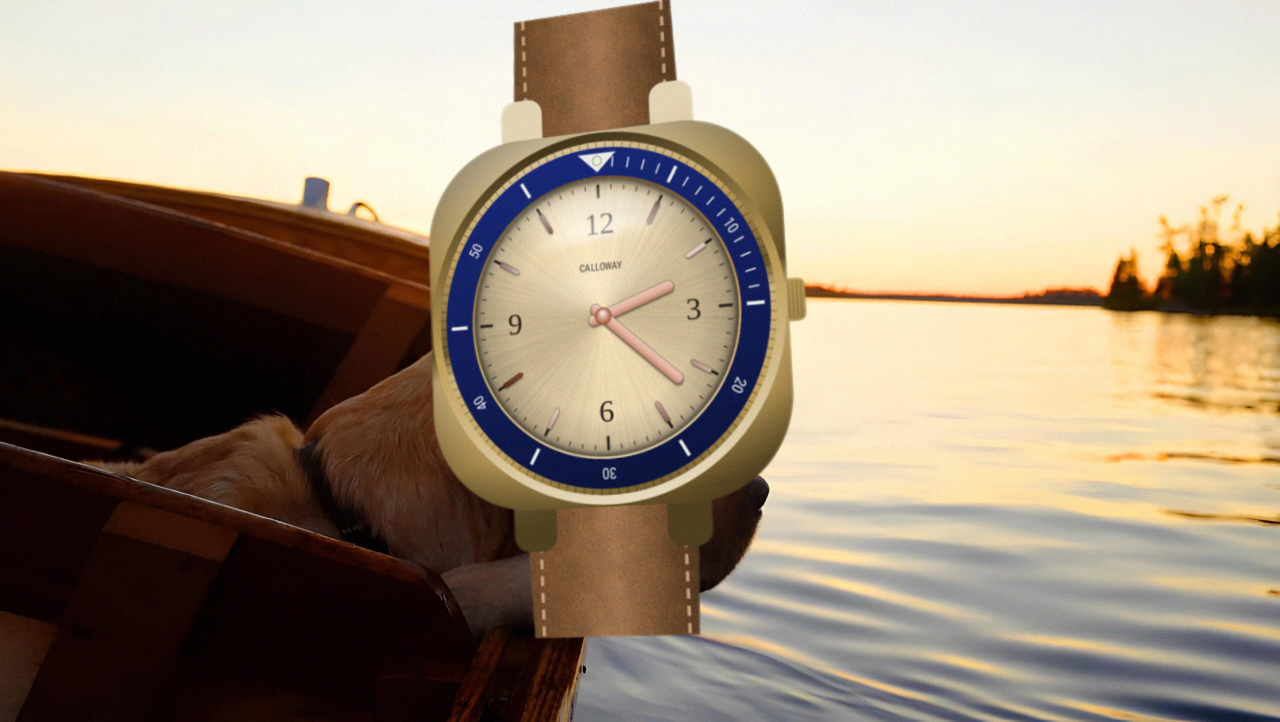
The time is 2:22
